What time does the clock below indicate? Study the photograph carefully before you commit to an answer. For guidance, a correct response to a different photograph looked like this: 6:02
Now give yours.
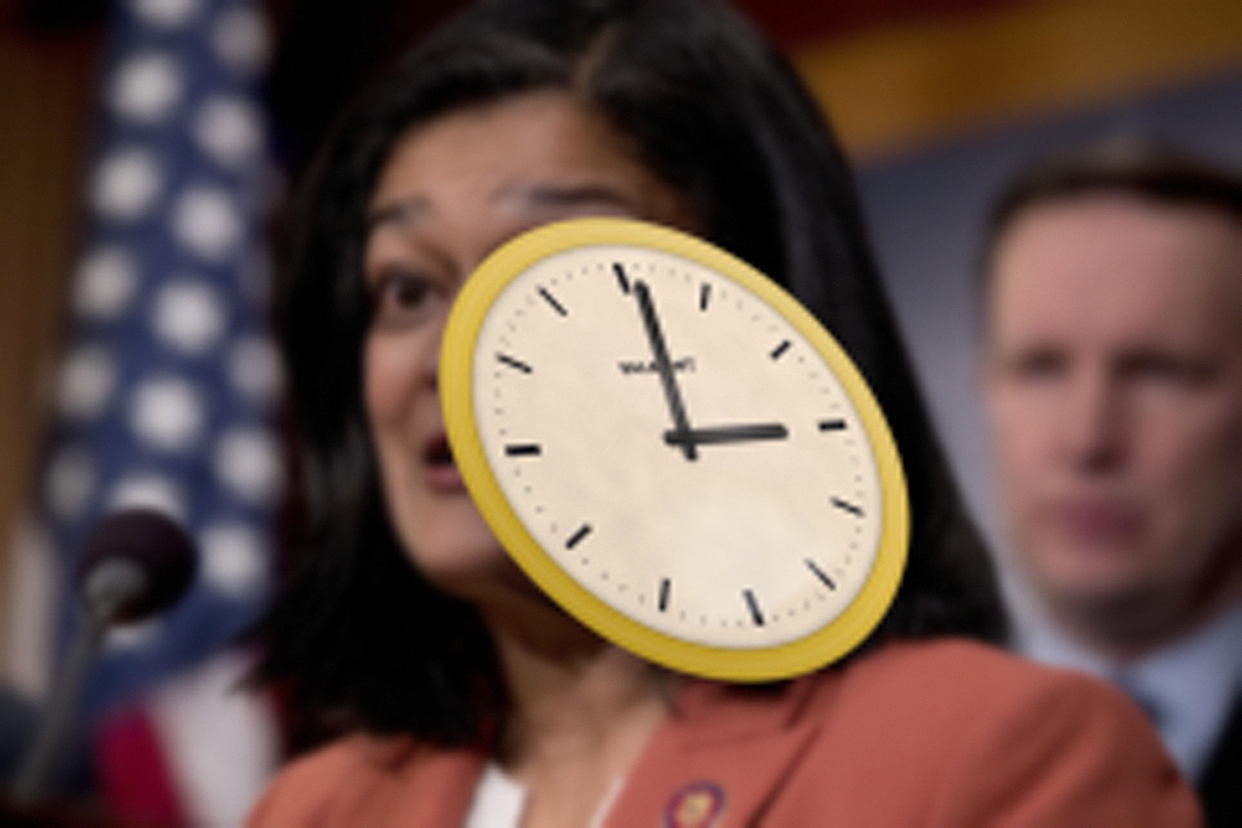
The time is 3:01
